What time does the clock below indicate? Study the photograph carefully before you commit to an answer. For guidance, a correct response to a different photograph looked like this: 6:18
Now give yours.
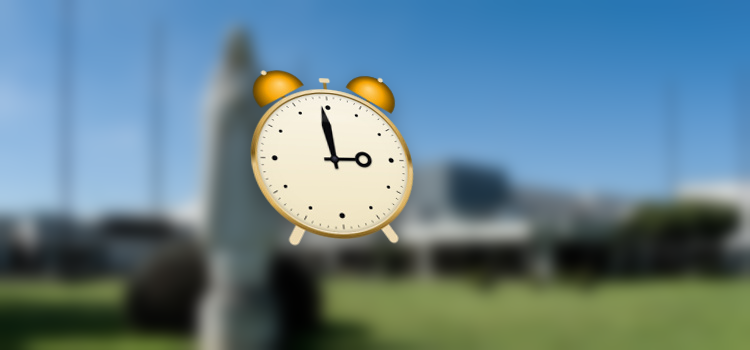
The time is 2:59
